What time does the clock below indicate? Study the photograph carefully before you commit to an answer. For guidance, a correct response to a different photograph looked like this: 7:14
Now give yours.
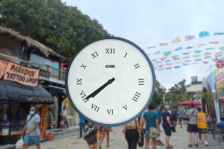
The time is 7:39
